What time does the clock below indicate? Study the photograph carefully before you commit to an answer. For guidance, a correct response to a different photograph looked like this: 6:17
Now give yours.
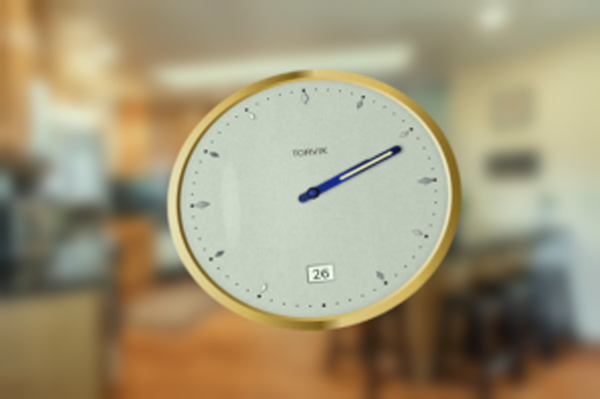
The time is 2:11
